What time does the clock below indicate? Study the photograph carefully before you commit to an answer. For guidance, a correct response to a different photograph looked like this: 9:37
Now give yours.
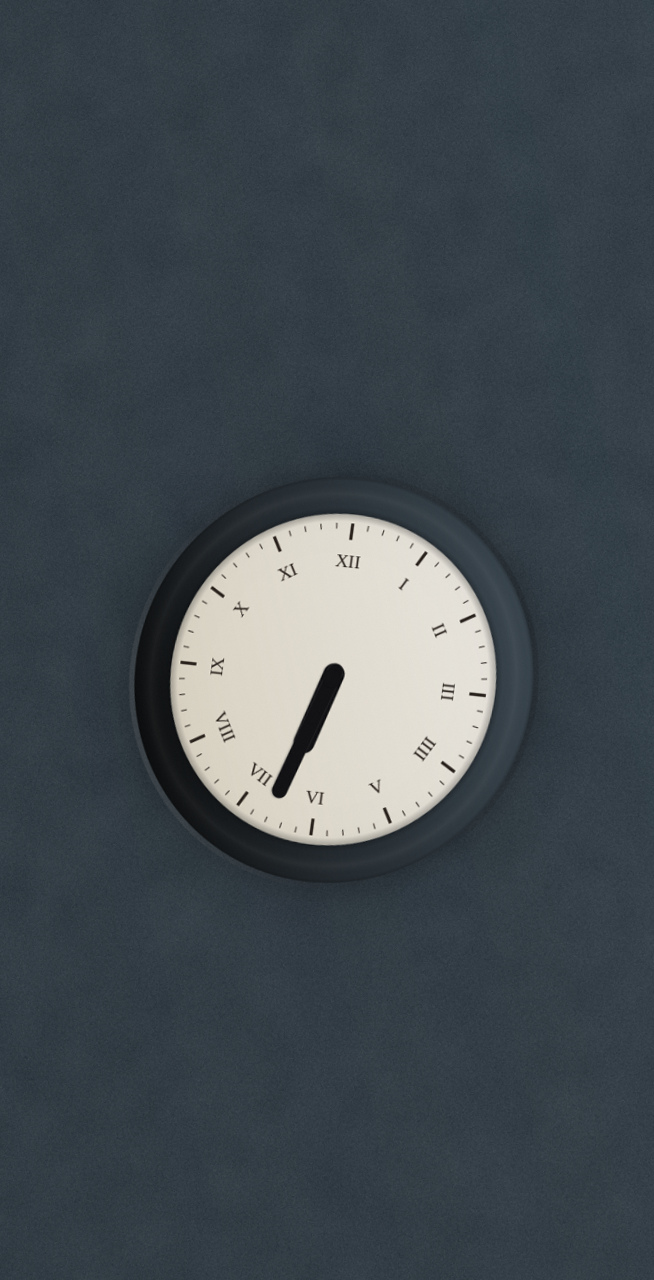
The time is 6:33
